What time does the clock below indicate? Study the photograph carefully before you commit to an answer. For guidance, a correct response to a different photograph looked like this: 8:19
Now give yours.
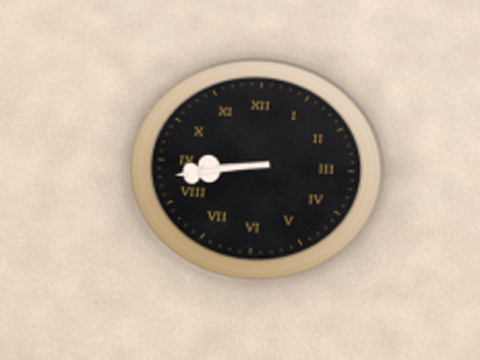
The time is 8:43
